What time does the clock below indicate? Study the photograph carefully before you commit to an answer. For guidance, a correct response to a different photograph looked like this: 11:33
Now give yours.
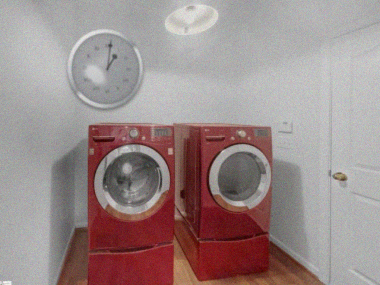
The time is 1:01
